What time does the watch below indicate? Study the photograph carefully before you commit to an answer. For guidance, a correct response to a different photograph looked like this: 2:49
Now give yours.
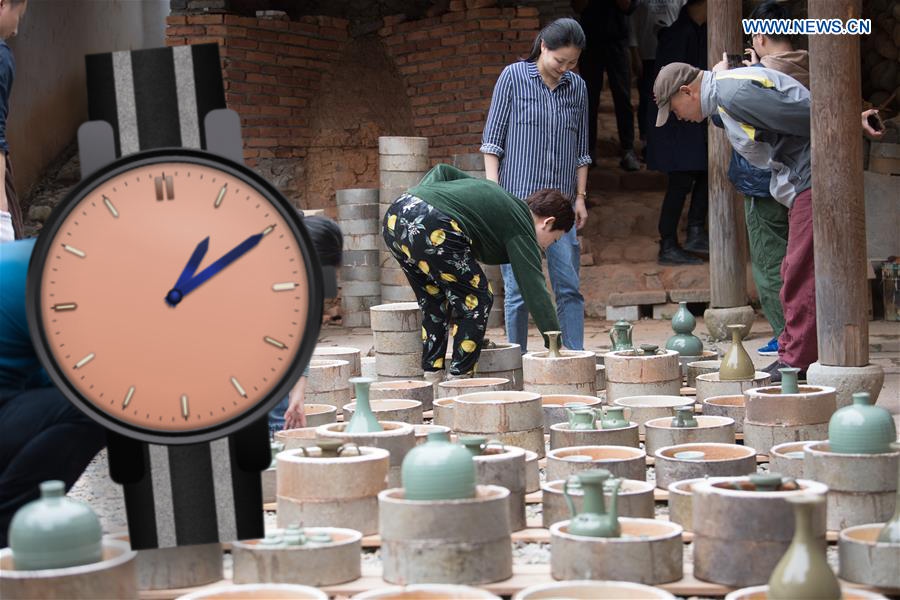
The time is 1:10
